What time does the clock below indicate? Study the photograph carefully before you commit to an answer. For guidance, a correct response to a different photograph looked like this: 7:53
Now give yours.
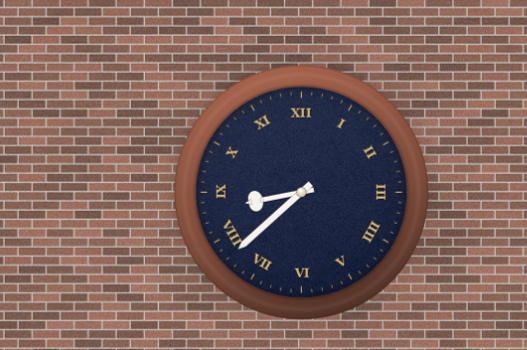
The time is 8:38
